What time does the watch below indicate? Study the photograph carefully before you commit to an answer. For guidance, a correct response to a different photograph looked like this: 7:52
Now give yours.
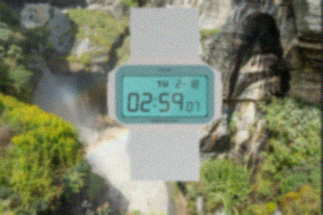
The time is 2:59
